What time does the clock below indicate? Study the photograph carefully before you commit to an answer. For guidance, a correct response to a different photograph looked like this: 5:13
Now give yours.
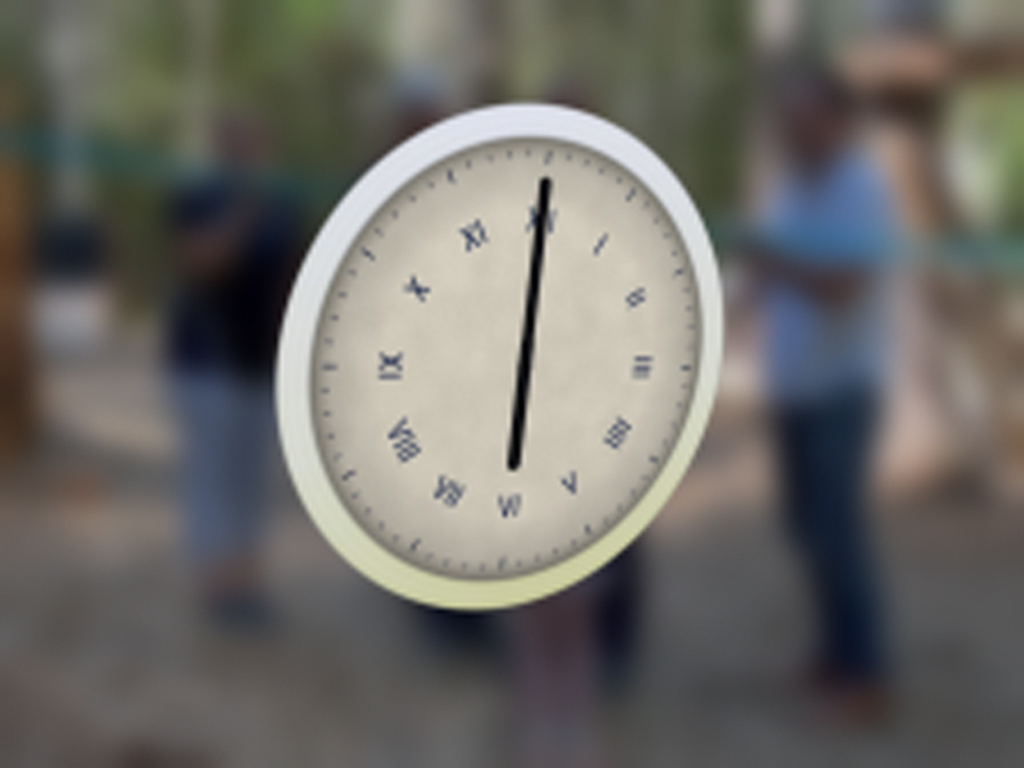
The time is 6:00
